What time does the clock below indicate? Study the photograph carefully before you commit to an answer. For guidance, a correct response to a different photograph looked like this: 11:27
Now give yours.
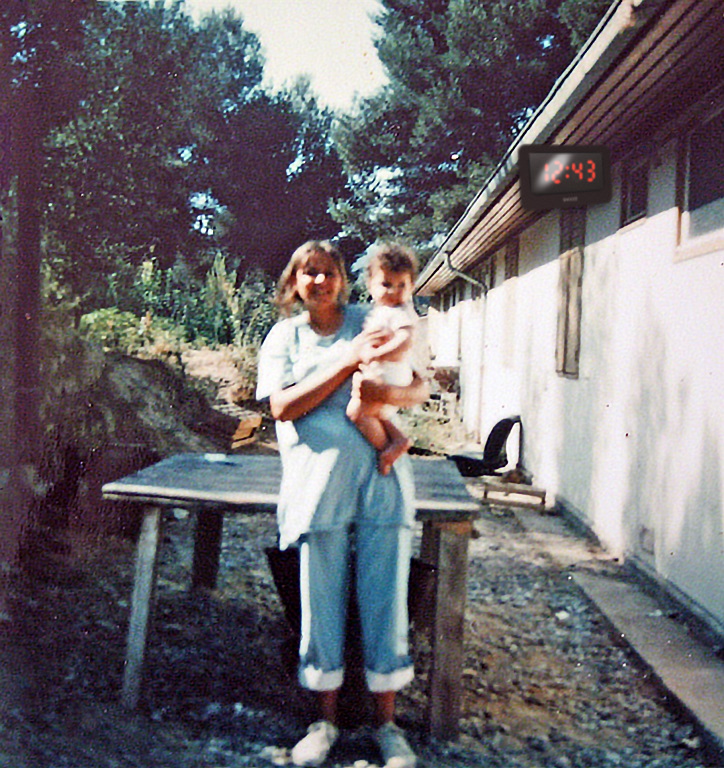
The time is 12:43
